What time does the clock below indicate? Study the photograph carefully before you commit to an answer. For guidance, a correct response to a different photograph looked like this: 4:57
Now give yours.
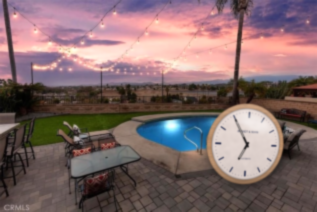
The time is 6:55
